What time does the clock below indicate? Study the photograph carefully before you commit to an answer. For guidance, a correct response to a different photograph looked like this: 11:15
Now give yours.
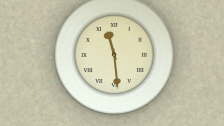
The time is 11:29
